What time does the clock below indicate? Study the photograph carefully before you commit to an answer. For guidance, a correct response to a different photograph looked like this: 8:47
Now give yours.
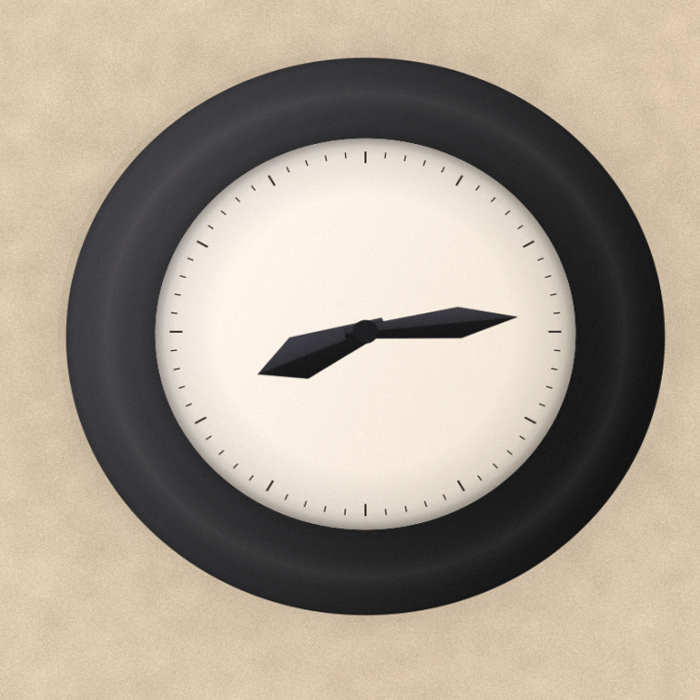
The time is 8:14
